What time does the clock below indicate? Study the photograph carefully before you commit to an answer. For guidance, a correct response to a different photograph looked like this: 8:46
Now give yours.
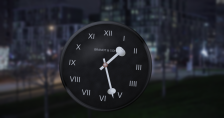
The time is 1:27
